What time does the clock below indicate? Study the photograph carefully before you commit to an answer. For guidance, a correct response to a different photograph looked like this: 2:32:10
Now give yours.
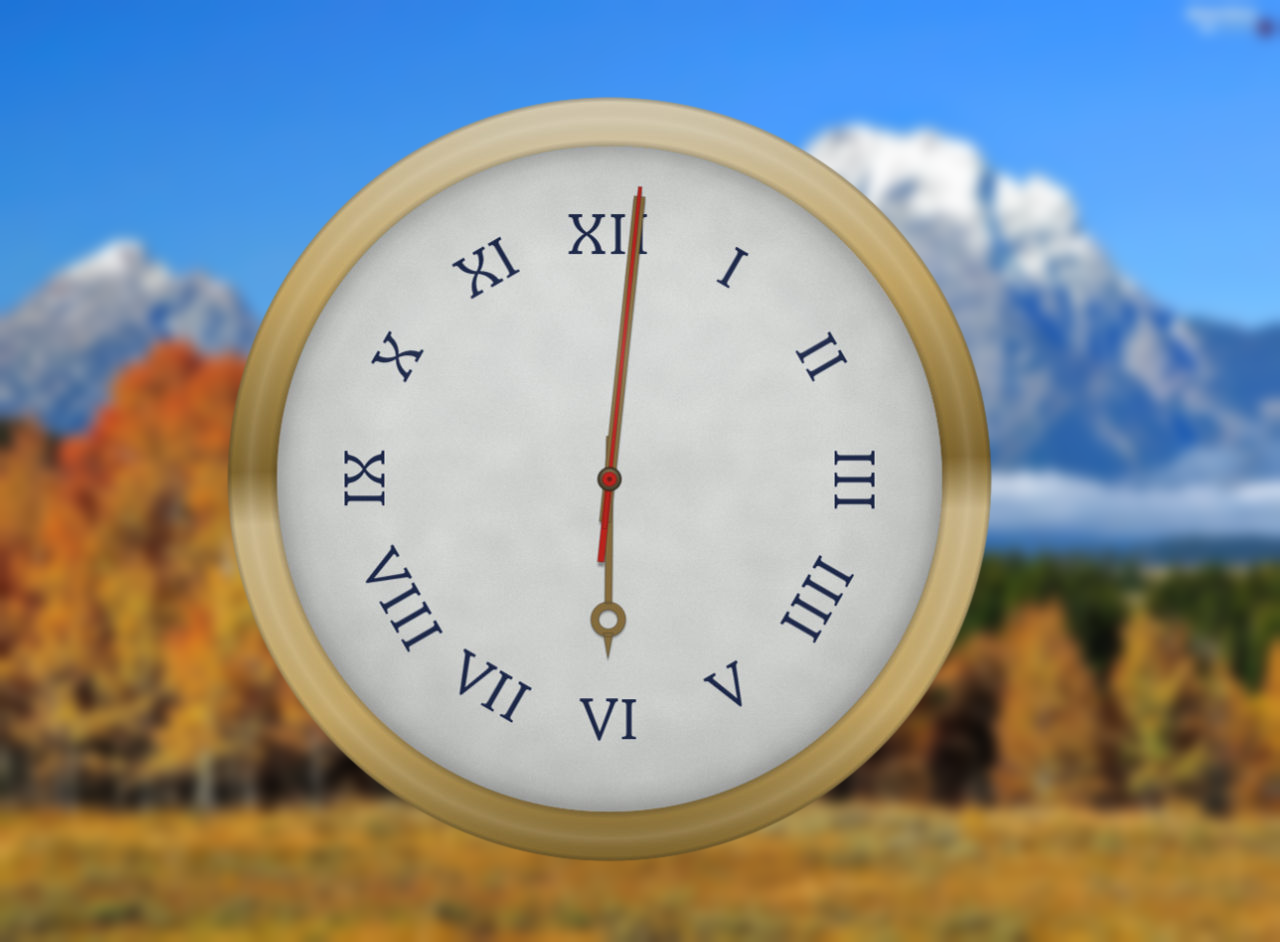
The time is 6:01:01
